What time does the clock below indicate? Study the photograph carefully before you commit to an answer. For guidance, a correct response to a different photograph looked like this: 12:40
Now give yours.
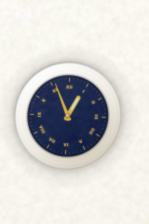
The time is 12:56
